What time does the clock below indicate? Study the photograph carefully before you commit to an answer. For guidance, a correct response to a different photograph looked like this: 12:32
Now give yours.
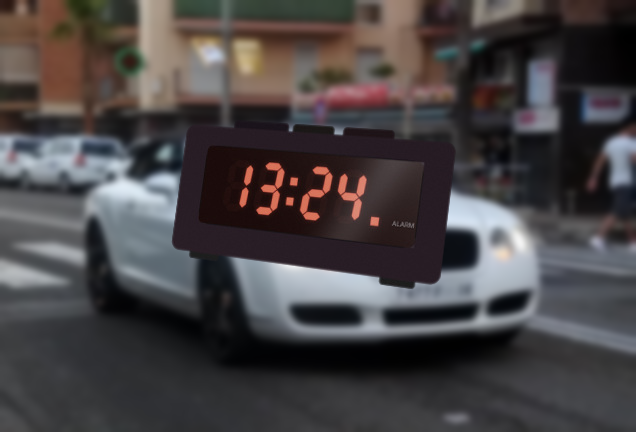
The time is 13:24
